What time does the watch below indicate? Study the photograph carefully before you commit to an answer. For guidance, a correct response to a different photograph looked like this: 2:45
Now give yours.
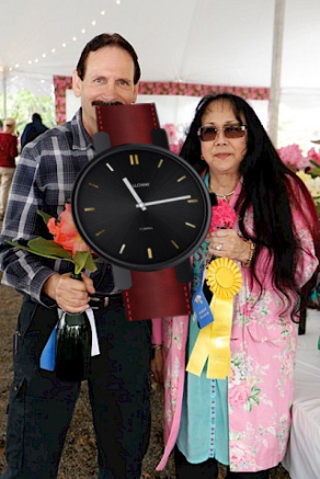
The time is 11:14
